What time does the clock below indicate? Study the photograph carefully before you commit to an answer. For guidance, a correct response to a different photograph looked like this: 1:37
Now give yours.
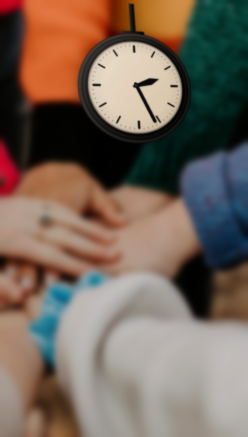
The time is 2:26
